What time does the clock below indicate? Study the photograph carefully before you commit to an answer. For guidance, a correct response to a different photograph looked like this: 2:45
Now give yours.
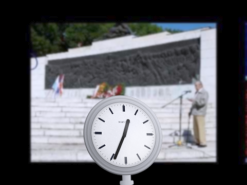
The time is 12:34
